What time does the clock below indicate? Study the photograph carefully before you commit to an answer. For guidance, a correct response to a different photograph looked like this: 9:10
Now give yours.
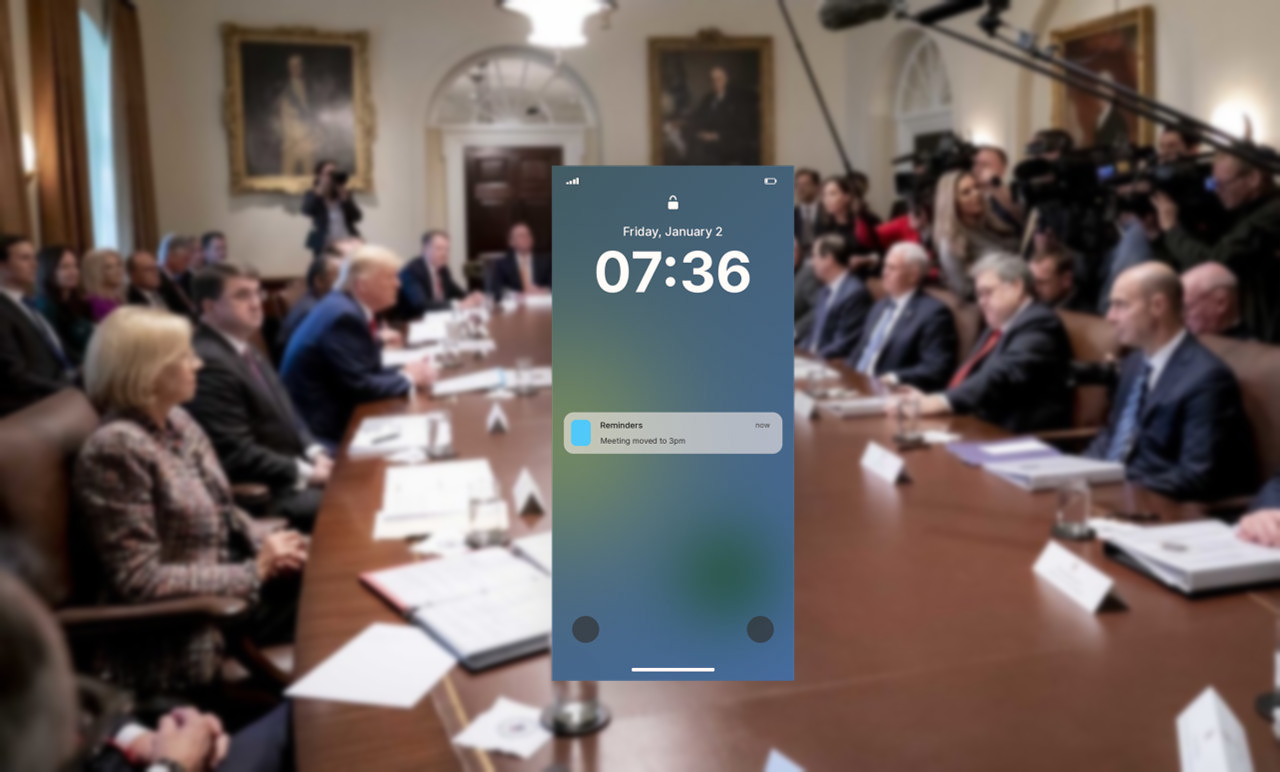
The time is 7:36
